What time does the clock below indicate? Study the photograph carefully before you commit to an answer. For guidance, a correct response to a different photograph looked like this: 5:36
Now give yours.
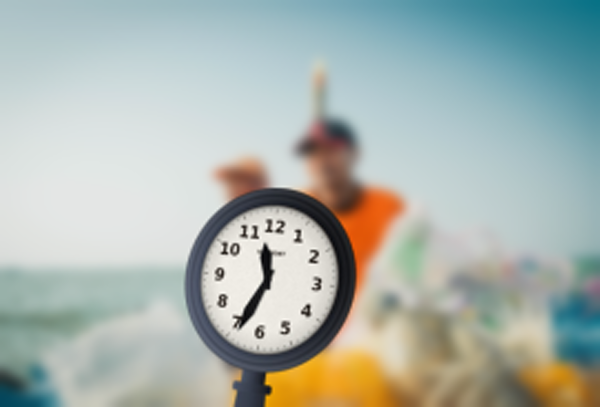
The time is 11:34
